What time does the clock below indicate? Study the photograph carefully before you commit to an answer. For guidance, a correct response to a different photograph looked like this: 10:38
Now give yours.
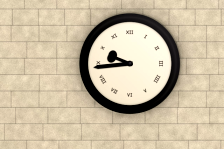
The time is 9:44
